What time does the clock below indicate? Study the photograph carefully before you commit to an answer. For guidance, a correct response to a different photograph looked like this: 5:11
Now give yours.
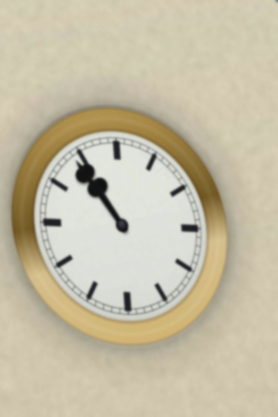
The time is 10:54
